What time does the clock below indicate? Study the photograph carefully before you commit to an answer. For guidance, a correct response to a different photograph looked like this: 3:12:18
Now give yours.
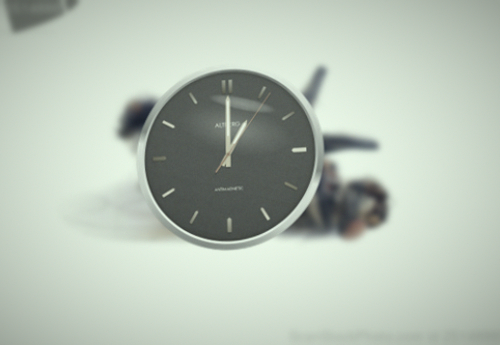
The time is 1:00:06
